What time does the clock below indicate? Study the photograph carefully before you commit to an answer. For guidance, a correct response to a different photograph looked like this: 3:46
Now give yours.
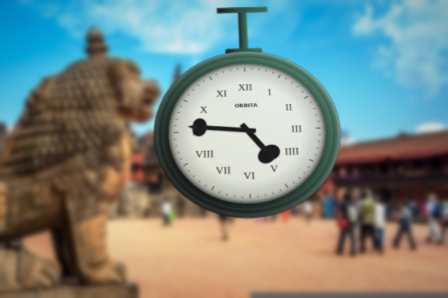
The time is 4:46
